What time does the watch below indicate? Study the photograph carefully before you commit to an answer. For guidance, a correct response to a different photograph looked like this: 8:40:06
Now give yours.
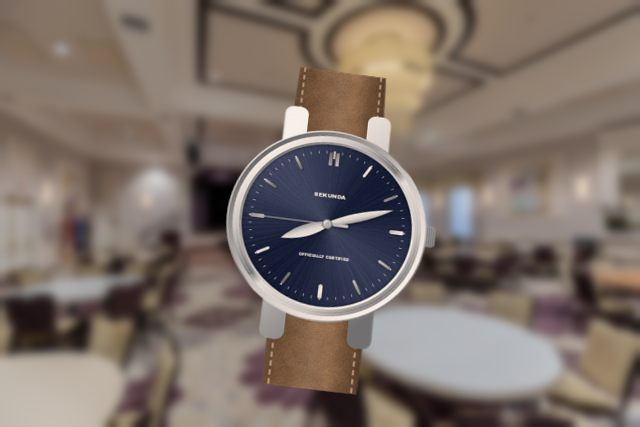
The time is 8:11:45
